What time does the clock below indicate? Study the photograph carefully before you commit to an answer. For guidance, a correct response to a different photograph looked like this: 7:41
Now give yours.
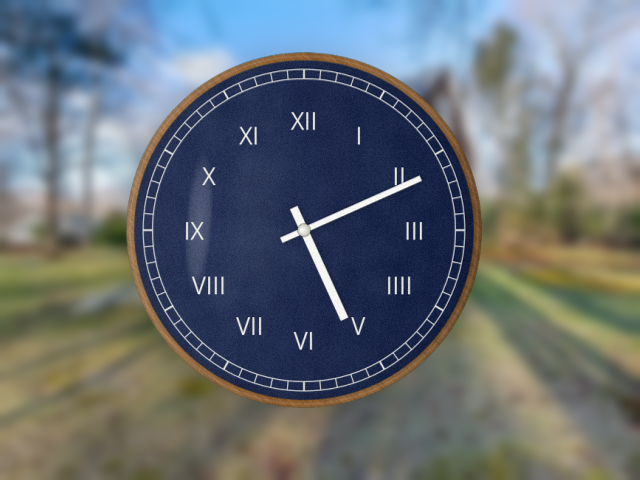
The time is 5:11
